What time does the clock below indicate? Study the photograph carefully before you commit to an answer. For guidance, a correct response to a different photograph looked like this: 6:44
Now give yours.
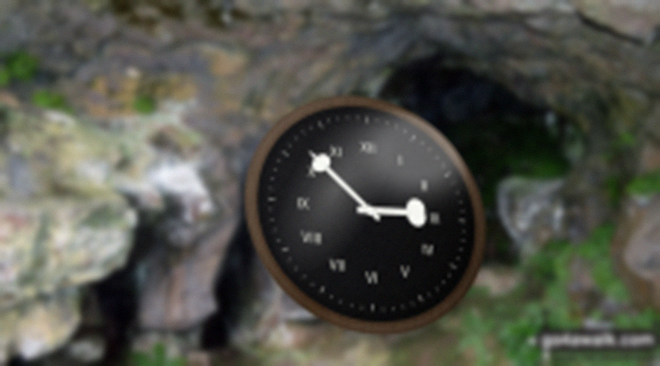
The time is 2:52
